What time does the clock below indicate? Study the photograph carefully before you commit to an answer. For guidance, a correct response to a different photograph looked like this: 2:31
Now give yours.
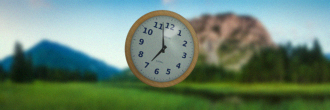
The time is 6:57
